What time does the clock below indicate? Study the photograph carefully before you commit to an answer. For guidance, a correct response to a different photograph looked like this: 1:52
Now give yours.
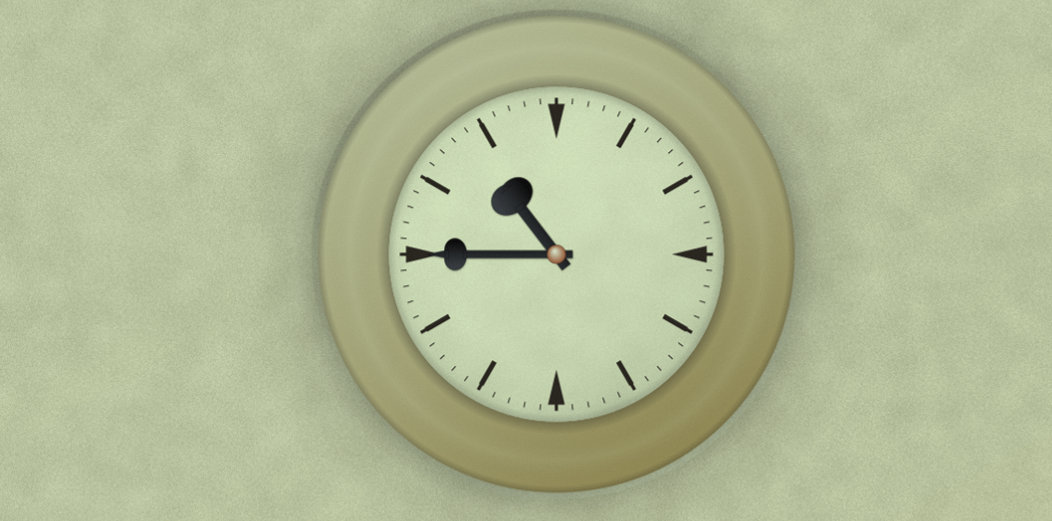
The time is 10:45
